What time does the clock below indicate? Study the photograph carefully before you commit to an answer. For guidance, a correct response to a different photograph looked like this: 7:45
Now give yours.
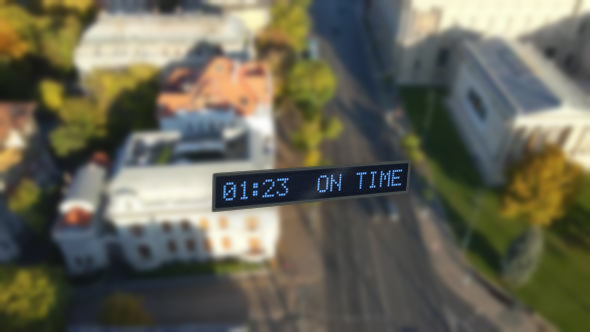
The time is 1:23
